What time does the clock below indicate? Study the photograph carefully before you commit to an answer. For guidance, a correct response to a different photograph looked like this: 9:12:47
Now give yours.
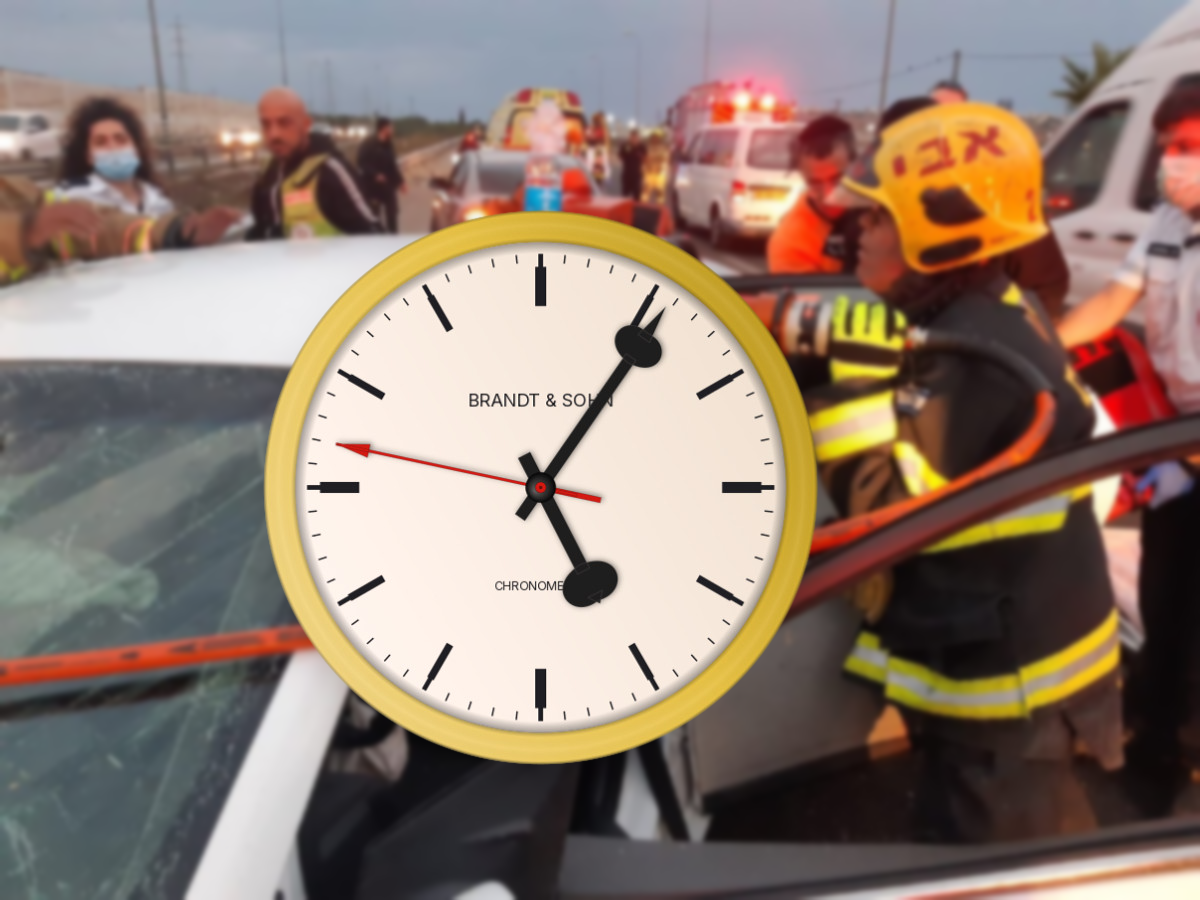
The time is 5:05:47
